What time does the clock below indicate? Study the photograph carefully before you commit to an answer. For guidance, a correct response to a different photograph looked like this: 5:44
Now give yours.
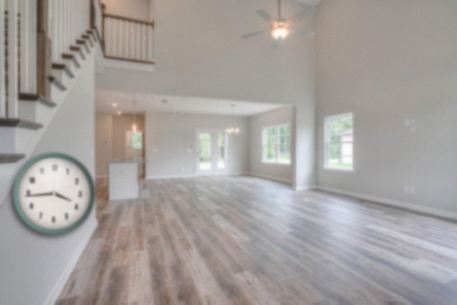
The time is 3:44
